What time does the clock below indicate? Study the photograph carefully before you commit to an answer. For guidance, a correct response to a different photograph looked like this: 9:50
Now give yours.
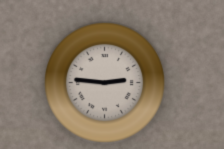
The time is 2:46
